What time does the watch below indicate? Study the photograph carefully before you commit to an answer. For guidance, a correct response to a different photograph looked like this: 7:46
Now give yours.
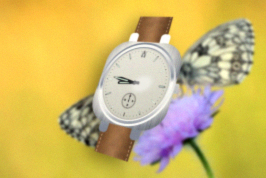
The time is 8:46
